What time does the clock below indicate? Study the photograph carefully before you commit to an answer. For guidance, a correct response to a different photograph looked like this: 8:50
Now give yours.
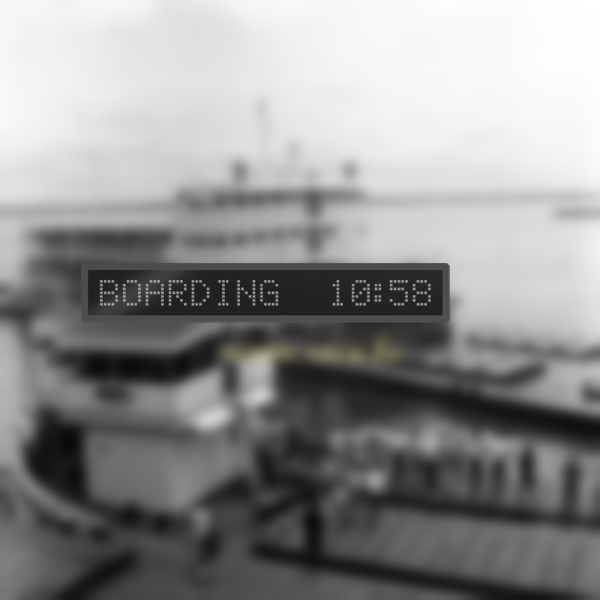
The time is 10:58
